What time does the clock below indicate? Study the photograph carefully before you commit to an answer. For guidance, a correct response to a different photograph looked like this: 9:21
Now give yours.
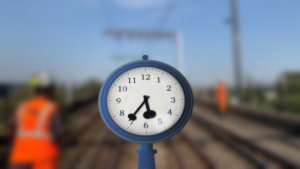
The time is 5:36
